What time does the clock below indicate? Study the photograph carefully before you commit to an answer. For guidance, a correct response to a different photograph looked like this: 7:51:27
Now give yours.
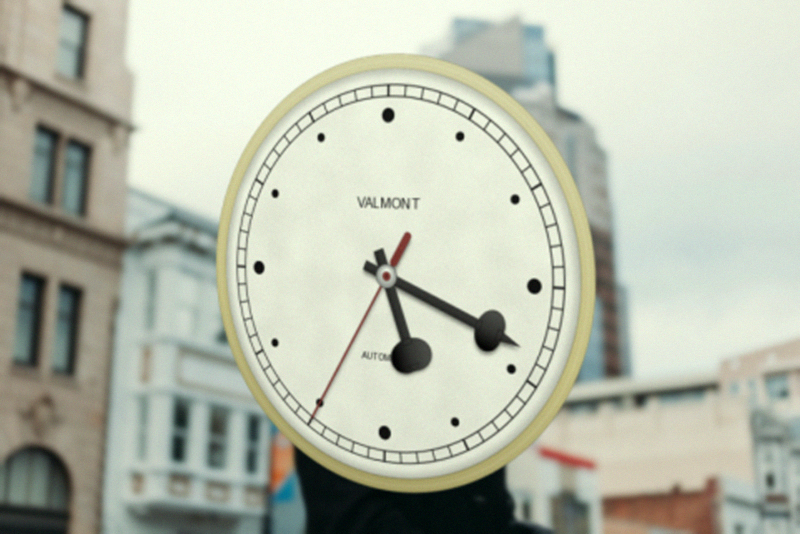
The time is 5:18:35
